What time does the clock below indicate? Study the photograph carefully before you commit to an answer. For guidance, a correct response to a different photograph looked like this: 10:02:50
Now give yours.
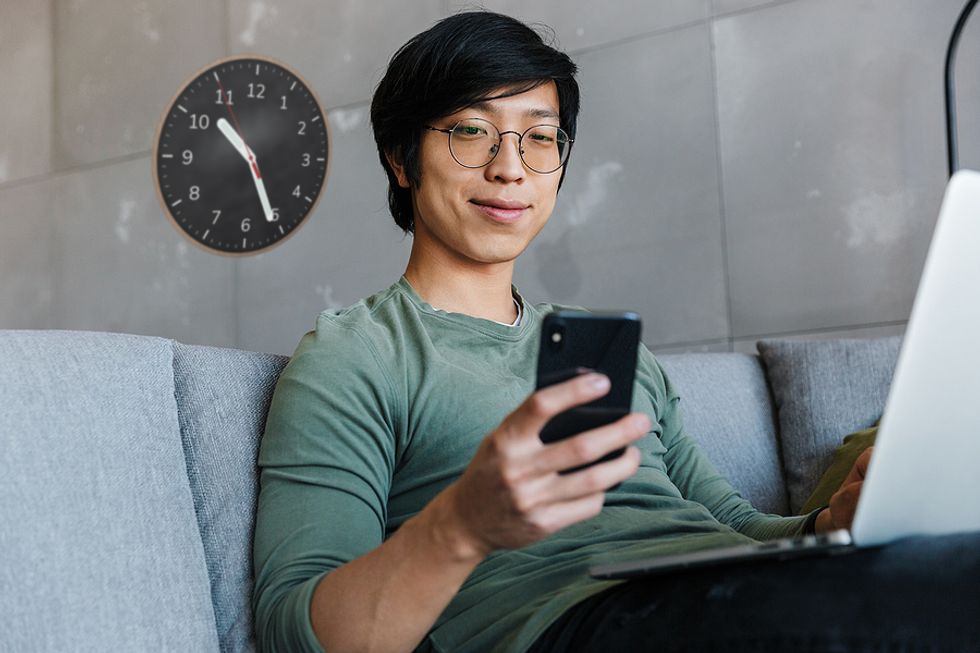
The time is 10:25:55
